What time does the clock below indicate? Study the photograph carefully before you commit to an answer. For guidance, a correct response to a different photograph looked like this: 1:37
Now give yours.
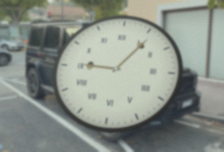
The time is 9:06
